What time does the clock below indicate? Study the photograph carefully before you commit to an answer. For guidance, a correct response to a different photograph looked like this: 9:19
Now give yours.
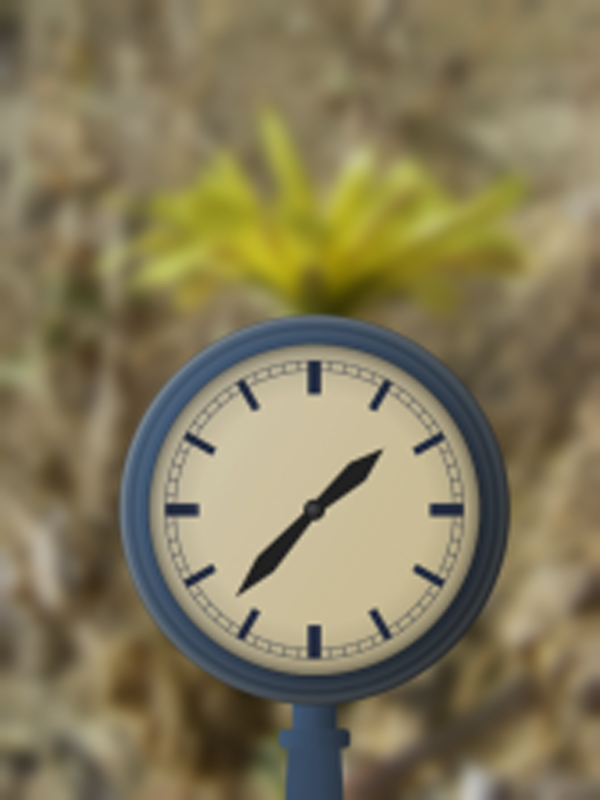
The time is 1:37
